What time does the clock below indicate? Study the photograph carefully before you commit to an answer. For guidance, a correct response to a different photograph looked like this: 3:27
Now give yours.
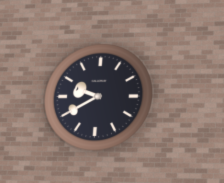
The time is 9:40
